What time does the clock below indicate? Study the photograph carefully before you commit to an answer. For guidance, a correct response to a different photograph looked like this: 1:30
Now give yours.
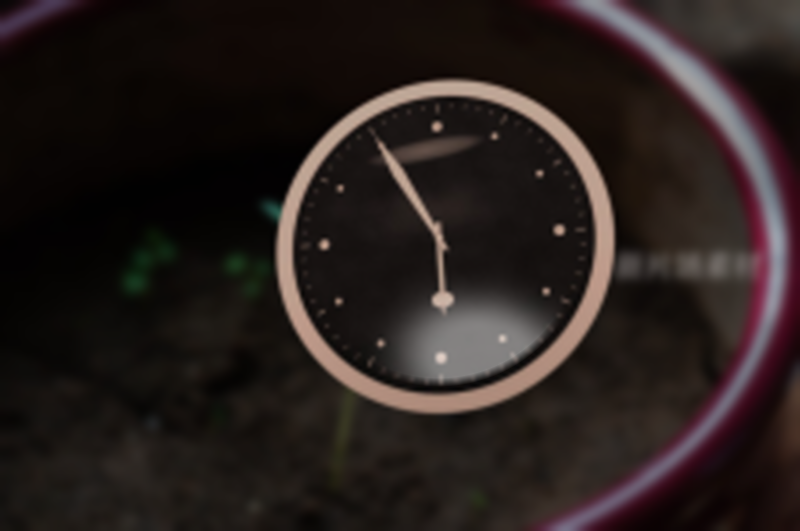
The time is 5:55
